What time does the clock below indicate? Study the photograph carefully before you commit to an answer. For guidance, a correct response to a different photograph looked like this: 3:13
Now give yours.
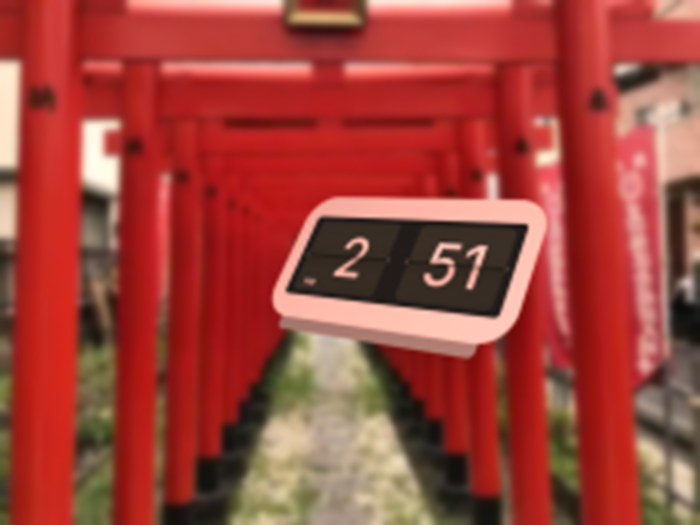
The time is 2:51
